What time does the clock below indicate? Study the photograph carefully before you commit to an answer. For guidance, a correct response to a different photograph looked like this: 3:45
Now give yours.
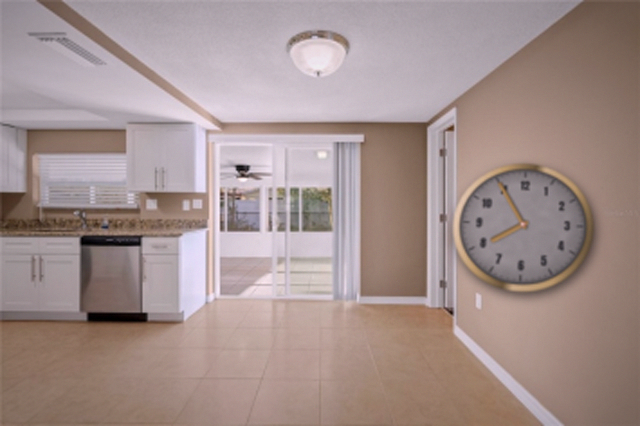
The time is 7:55
